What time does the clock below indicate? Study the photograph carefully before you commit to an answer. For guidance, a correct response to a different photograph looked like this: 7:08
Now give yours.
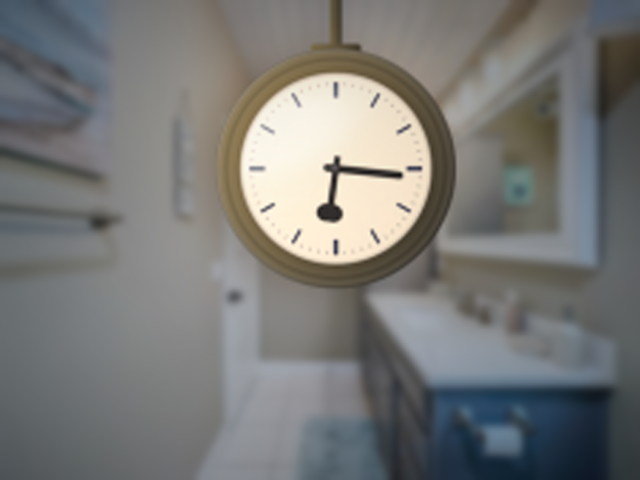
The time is 6:16
